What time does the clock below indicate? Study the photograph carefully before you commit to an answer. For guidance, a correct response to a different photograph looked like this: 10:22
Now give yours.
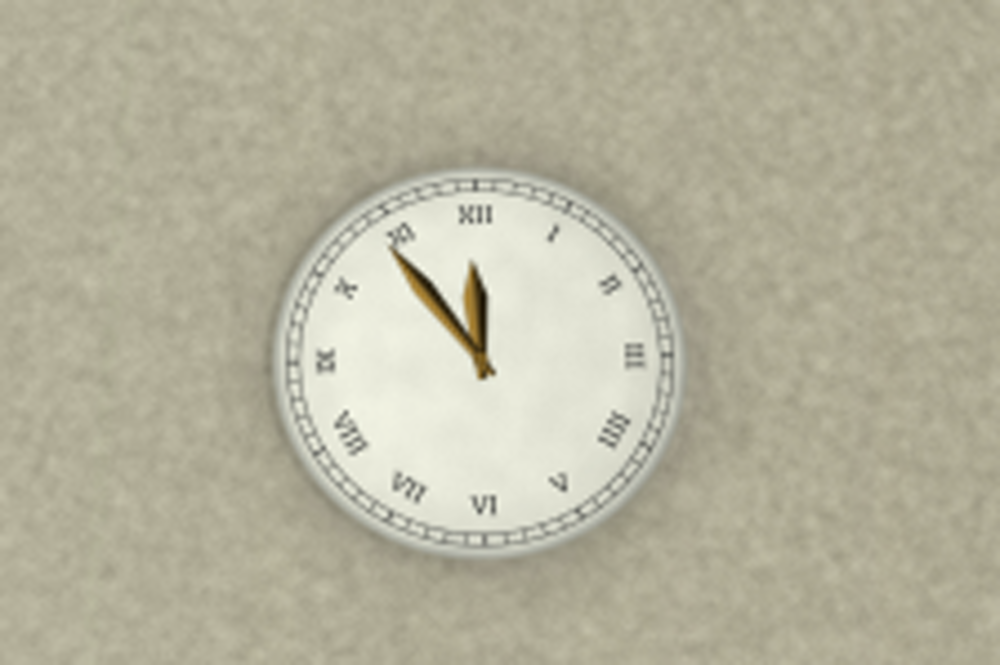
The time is 11:54
